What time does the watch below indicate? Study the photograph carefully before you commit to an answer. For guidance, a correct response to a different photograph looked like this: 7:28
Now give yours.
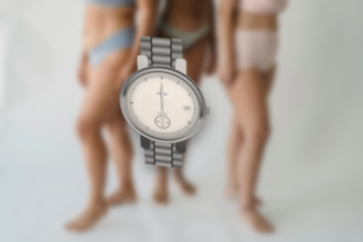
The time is 6:00
